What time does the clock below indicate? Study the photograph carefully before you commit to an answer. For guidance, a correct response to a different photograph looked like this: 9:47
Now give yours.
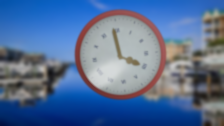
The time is 3:59
